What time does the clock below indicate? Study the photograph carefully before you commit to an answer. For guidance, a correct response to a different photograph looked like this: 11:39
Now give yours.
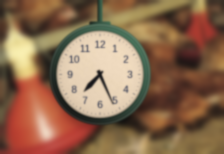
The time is 7:26
